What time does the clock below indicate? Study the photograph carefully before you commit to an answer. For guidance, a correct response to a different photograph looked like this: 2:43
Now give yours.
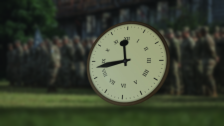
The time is 11:43
